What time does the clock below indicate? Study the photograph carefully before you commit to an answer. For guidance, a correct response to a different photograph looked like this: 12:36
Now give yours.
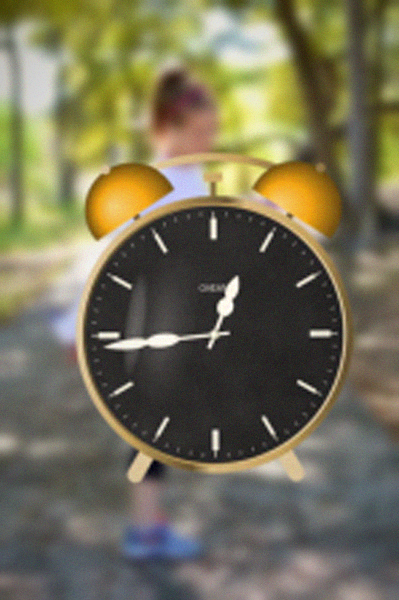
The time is 12:44
